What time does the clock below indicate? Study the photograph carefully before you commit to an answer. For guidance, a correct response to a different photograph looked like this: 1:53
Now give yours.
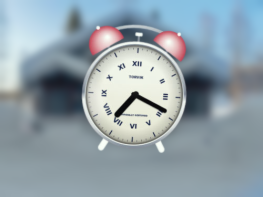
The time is 7:19
